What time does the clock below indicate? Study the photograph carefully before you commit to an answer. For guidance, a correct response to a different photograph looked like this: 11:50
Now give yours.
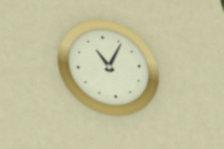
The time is 11:06
